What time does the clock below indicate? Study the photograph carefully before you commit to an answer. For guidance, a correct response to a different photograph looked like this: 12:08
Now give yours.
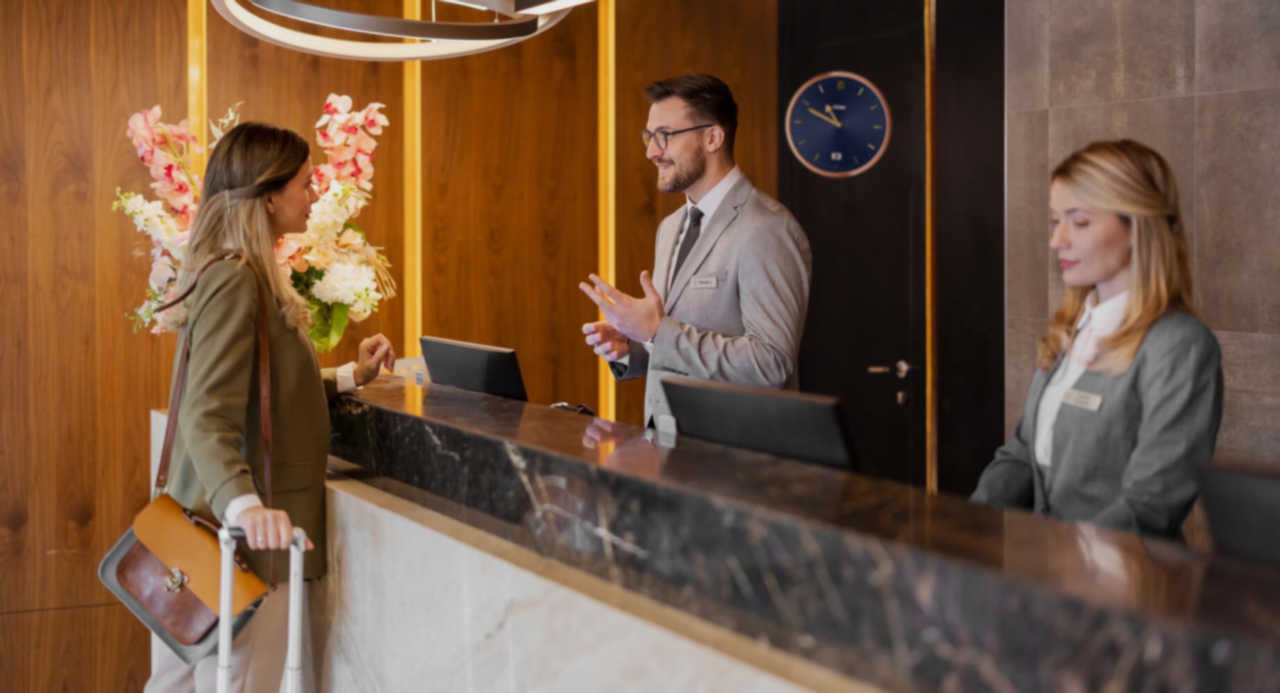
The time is 10:49
